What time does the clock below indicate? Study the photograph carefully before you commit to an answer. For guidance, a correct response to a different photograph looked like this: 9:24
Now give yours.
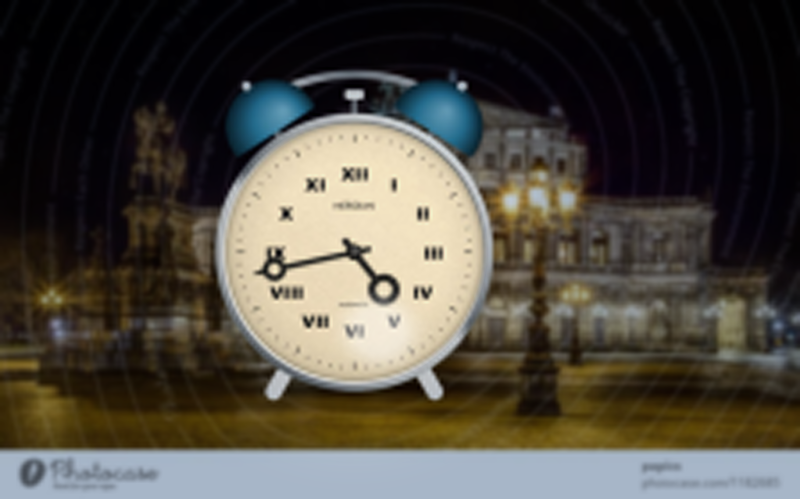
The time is 4:43
